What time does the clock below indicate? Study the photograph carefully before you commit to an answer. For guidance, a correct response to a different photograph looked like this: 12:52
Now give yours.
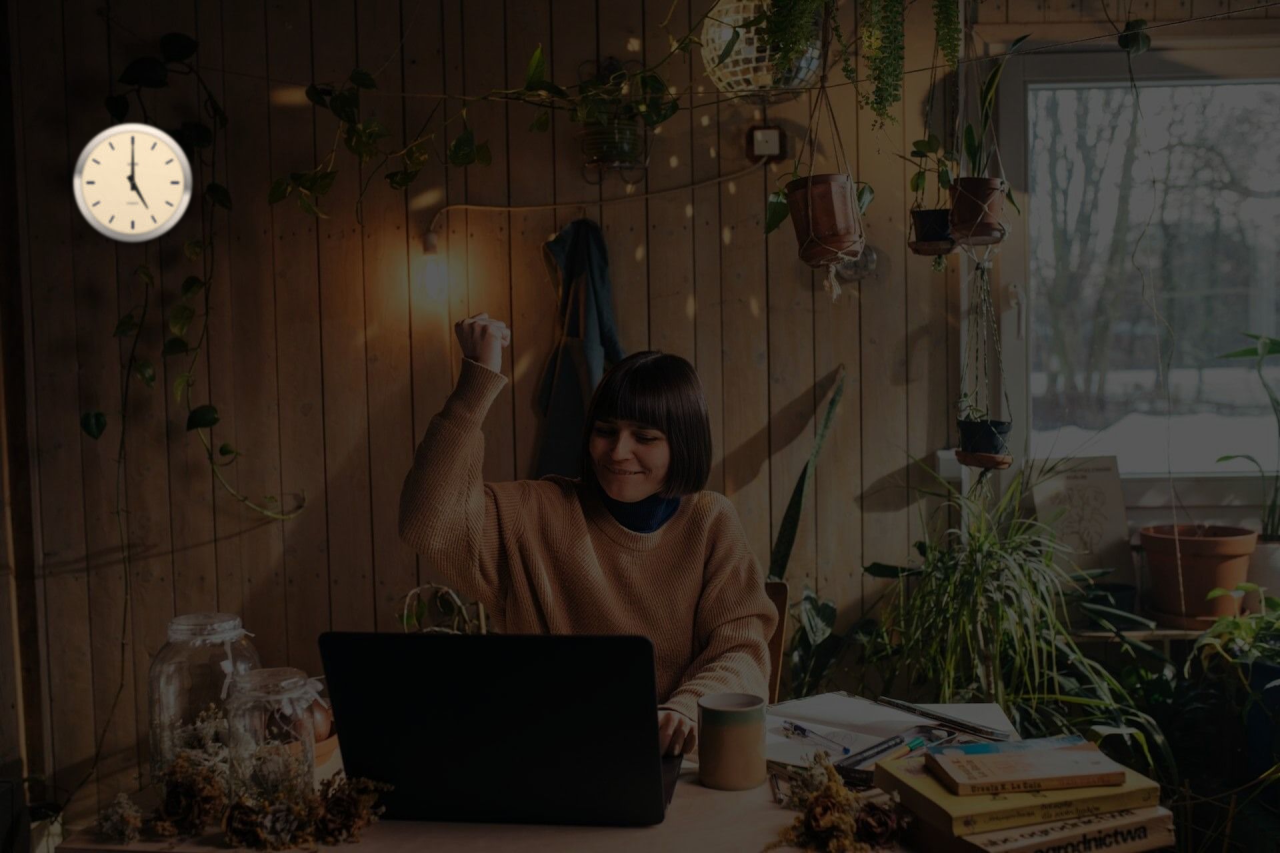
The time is 5:00
